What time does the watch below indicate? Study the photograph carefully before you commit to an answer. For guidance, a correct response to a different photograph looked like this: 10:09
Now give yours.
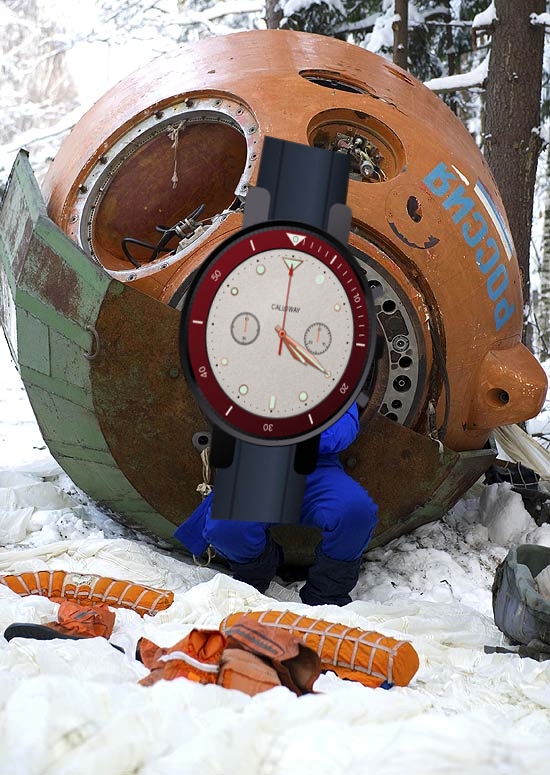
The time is 4:20
